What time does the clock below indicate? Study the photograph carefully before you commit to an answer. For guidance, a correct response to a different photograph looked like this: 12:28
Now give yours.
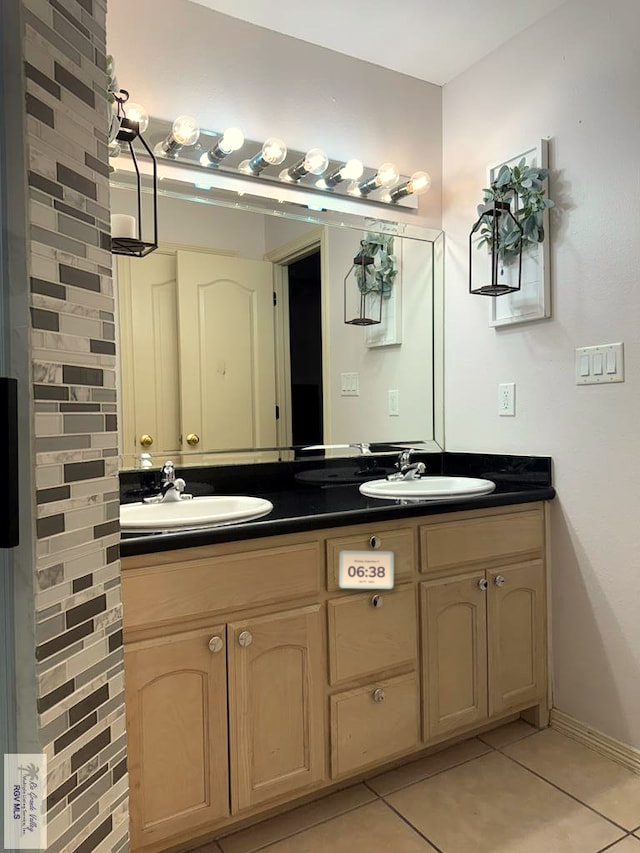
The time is 6:38
